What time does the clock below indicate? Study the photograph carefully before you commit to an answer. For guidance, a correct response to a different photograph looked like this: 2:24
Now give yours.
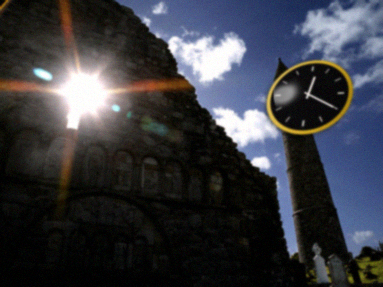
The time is 12:20
